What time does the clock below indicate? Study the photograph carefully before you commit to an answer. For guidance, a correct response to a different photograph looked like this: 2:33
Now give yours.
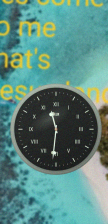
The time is 11:31
